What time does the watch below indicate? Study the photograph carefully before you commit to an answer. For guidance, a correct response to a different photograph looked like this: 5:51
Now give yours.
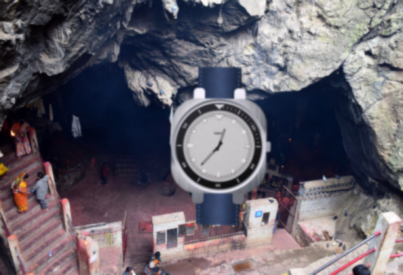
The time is 12:37
